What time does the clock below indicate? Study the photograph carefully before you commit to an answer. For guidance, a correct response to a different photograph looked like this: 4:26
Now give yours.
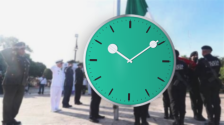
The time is 10:09
